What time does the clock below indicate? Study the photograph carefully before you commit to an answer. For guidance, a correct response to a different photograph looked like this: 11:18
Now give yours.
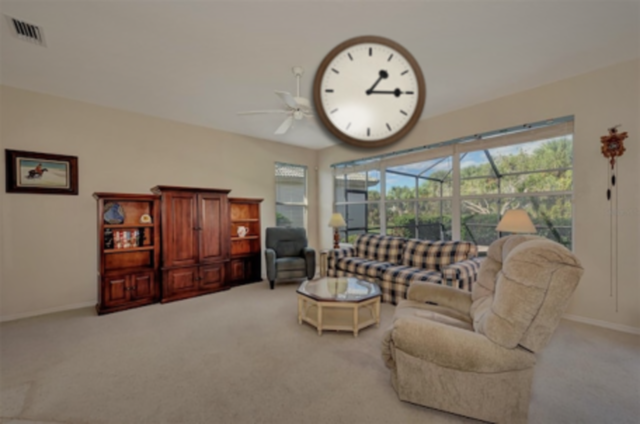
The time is 1:15
